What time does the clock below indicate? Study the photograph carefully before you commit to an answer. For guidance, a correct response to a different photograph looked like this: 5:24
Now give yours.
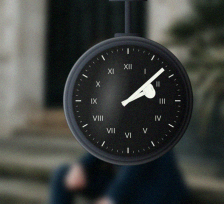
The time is 2:08
